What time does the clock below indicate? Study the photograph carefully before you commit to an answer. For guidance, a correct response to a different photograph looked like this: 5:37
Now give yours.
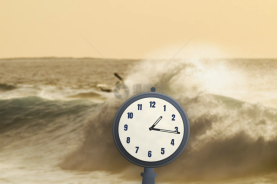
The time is 1:16
